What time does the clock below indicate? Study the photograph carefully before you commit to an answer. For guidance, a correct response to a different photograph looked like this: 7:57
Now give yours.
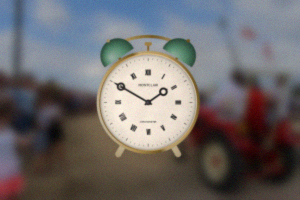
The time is 1:50
